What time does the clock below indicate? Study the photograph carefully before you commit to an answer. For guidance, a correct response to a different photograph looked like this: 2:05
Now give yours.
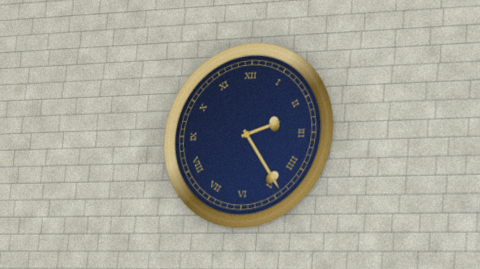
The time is 2:24
